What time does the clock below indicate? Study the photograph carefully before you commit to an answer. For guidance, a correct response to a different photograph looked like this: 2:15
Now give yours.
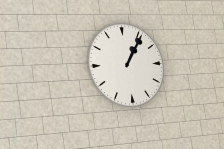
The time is 1:06
